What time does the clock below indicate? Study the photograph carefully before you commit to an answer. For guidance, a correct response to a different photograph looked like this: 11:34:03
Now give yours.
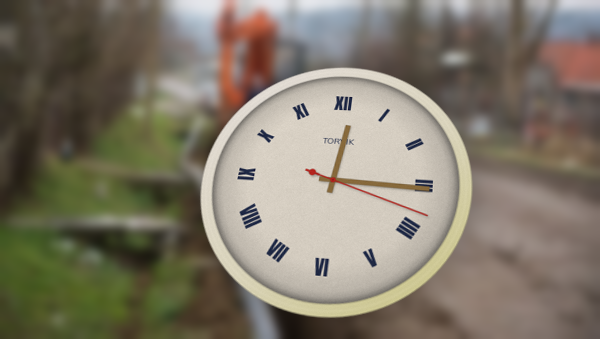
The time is 12:15:18
